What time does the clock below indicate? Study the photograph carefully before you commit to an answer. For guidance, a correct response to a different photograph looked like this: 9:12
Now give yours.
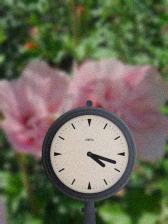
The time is 4:18
